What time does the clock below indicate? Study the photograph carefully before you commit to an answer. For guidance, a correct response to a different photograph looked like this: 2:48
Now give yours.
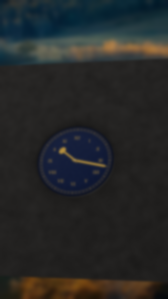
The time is 10:17
